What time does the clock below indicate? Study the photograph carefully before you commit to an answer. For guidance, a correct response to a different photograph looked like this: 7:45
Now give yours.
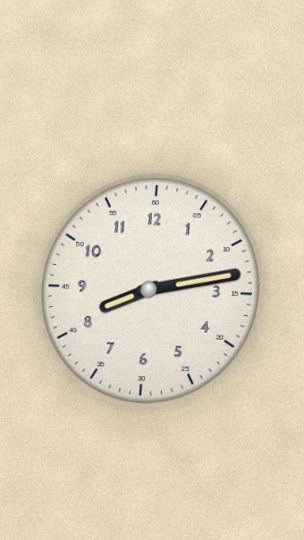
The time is 8:13
